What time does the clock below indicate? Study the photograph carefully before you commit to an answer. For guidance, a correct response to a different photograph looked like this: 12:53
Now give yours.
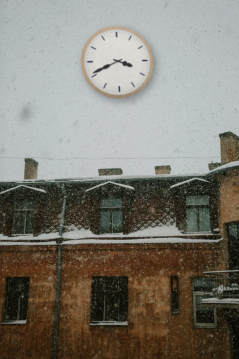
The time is 3:41
